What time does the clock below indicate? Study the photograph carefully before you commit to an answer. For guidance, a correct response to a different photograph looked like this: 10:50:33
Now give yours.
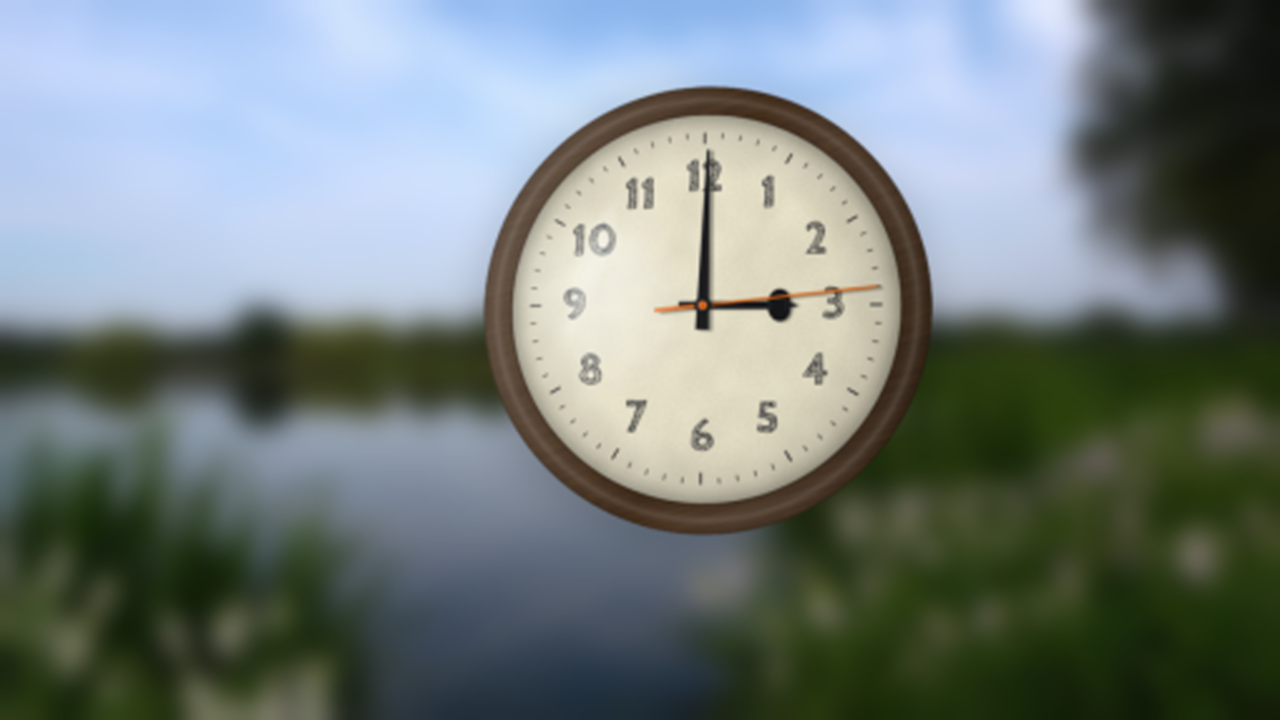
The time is 3:00:14
